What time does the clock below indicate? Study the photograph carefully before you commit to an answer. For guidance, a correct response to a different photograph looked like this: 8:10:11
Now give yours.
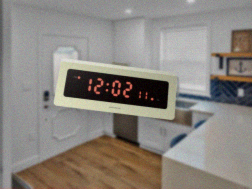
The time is 12:02:11
